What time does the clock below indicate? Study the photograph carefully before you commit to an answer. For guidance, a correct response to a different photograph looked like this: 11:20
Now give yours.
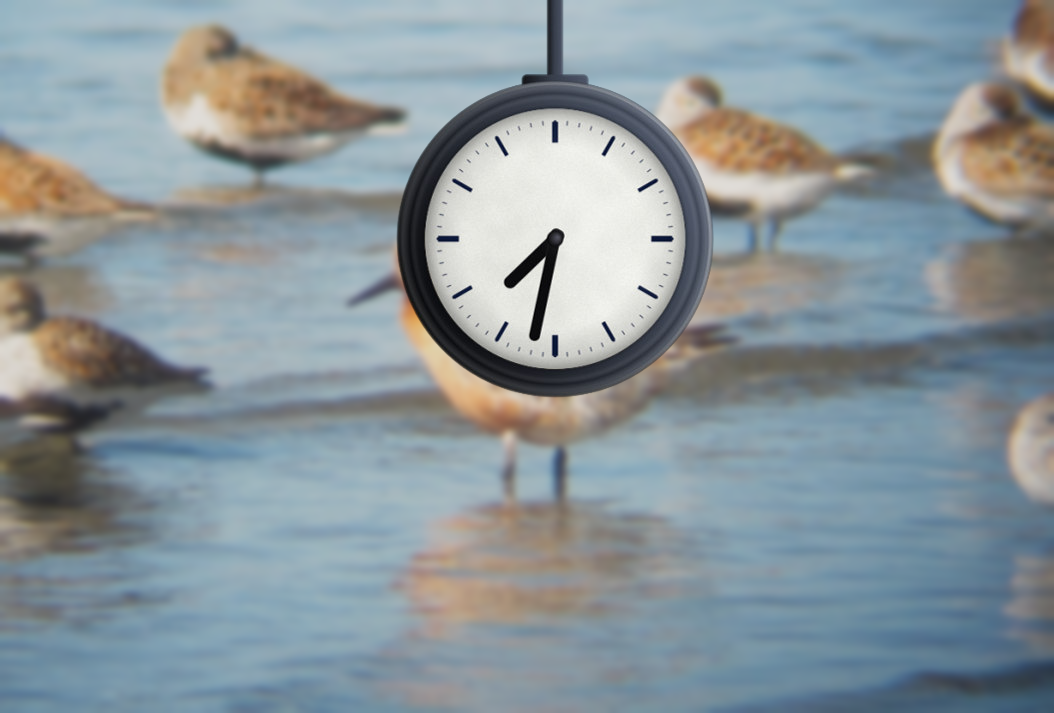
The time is 7:32
